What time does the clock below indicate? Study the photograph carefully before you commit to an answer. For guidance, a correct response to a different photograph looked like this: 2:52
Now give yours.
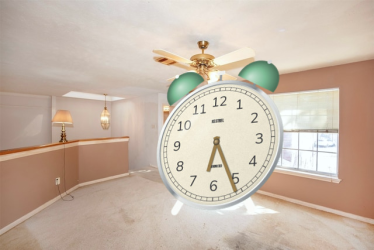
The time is 6:26
